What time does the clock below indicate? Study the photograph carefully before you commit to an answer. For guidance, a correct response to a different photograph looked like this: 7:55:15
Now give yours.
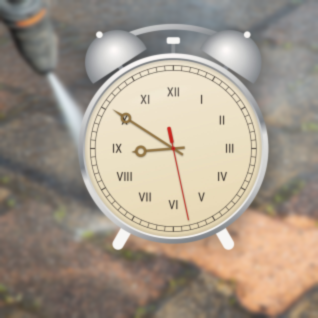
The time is 8:50:28
